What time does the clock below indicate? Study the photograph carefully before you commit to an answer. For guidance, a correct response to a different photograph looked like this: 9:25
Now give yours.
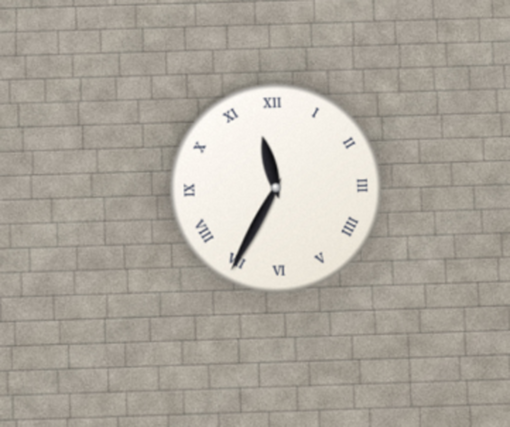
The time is 11:35
